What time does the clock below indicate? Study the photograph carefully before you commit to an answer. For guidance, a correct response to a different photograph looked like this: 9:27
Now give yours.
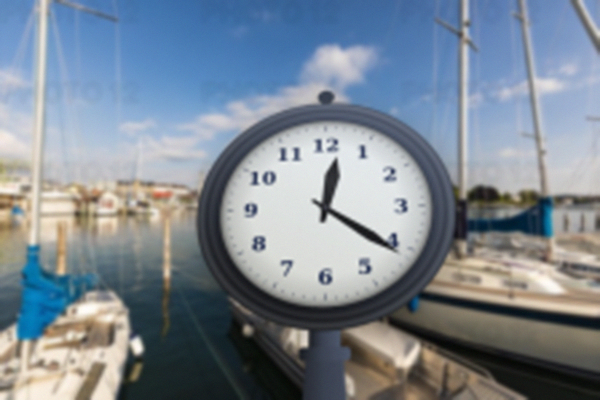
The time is 12:21
